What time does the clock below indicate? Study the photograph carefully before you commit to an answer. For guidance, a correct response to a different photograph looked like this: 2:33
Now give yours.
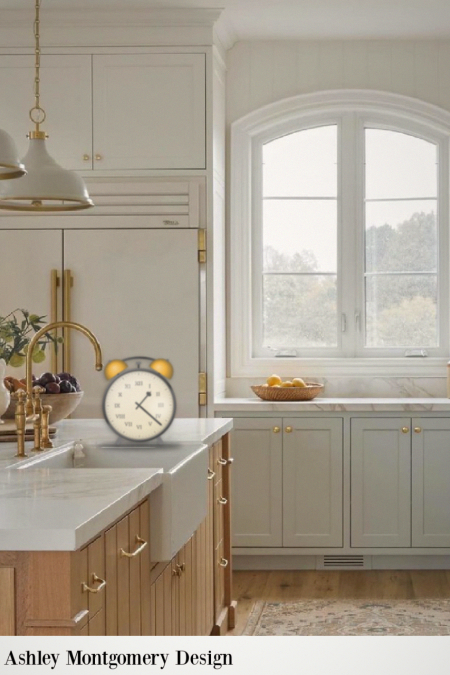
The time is 1:22
